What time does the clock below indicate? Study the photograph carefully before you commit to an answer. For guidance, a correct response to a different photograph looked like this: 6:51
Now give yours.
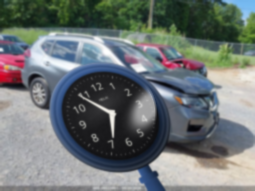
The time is 6:54
